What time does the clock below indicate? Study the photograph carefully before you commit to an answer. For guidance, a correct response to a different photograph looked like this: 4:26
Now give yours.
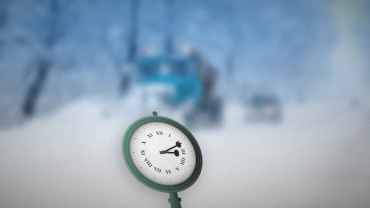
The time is 3:11
